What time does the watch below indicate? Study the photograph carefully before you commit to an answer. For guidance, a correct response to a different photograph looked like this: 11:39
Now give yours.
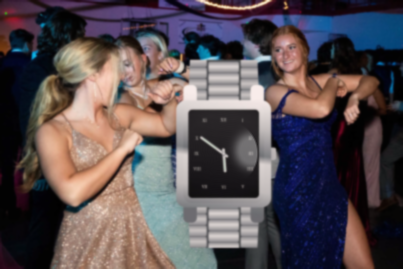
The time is 5:51
